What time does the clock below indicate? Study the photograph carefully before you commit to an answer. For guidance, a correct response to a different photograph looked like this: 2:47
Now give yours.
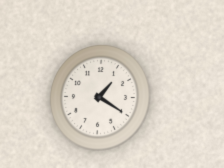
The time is 1:20
